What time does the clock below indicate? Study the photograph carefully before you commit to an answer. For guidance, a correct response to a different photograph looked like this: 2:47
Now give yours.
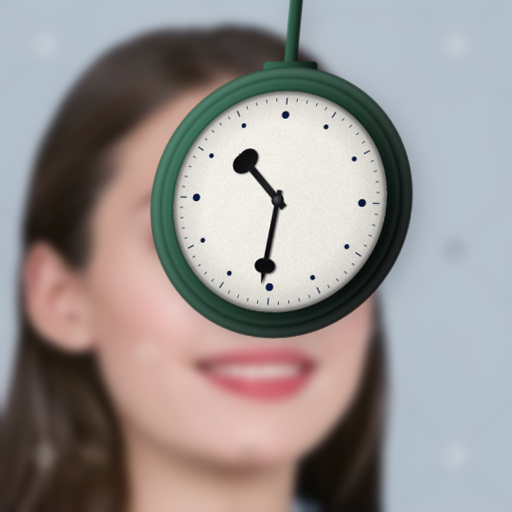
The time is 10:31
